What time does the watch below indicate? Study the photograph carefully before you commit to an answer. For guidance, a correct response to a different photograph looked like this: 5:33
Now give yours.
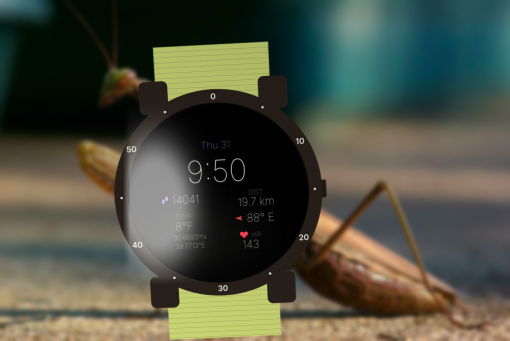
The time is 9:50
